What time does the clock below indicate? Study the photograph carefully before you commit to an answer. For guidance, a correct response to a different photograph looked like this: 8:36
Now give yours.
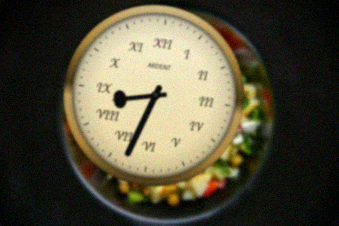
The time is 8:33
